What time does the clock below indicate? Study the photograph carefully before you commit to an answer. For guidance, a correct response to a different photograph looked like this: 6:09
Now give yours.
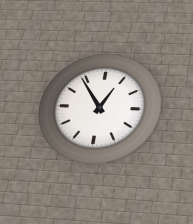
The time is 12:54
